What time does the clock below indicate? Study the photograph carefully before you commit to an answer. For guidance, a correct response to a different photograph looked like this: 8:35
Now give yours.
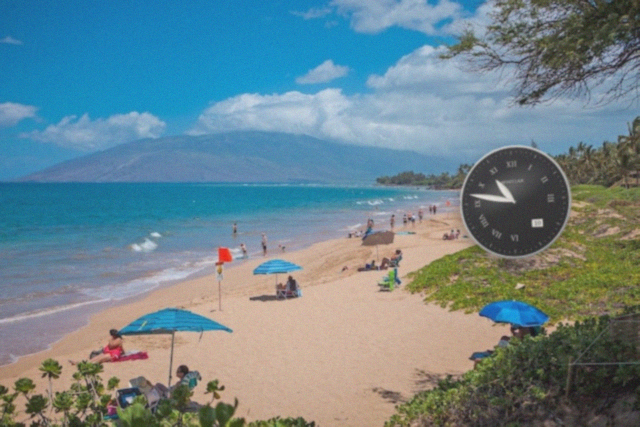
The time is 10:47
